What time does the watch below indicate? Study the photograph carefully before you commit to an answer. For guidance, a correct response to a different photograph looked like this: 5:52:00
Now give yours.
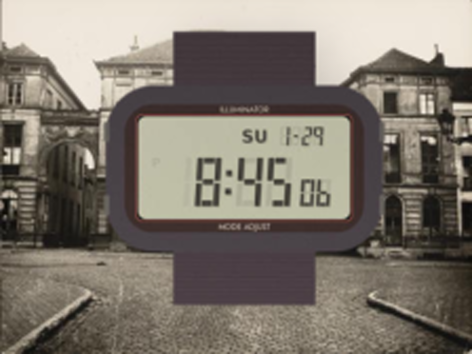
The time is 8:45:06
